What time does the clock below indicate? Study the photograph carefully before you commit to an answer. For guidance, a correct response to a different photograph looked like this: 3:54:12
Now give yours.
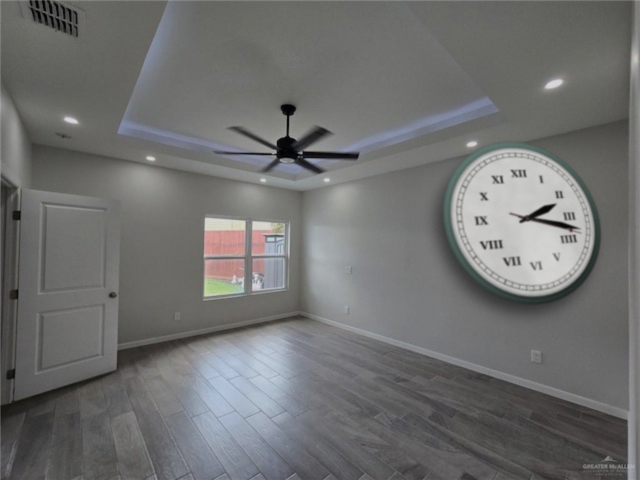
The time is 2:17:18
